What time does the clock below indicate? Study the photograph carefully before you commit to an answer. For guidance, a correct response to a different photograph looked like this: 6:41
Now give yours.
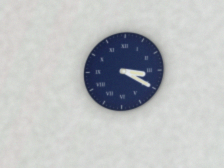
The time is 3:20
